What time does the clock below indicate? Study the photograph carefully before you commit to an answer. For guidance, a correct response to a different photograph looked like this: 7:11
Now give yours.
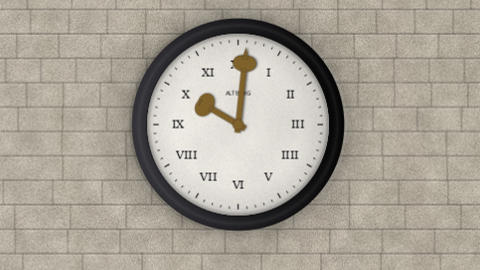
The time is 10:01
